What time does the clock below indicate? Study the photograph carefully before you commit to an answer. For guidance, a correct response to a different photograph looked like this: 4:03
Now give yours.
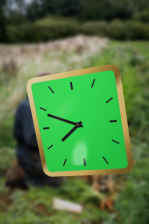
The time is 7:49
